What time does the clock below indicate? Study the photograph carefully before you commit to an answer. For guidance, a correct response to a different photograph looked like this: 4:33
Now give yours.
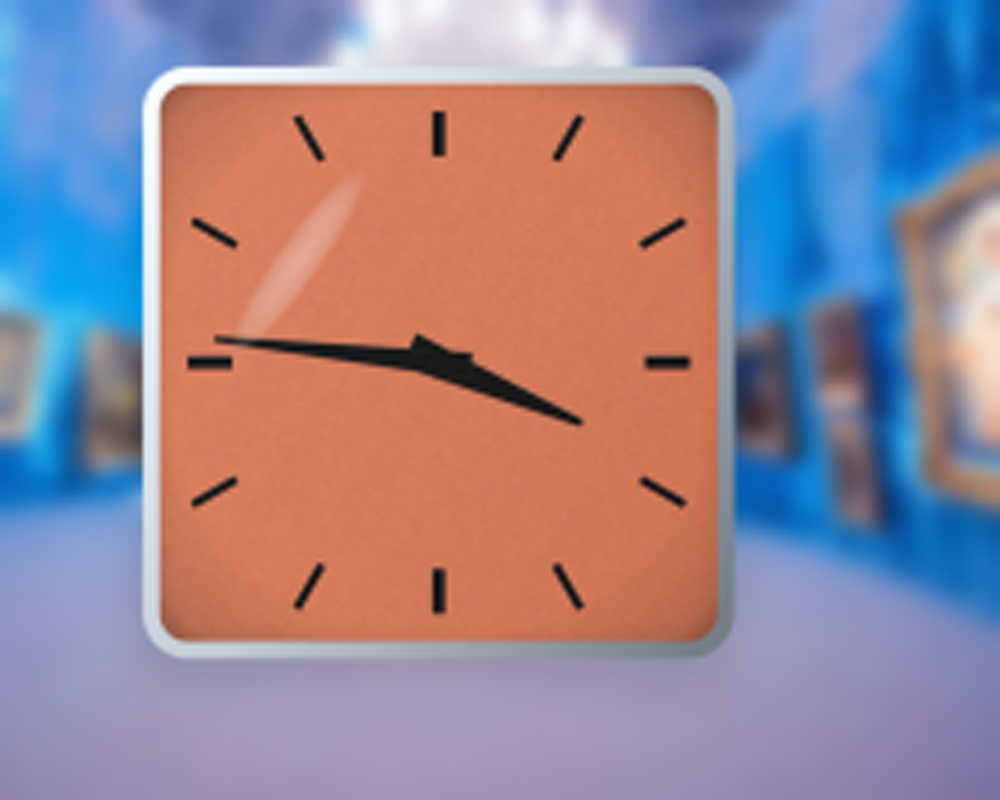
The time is 3:46
